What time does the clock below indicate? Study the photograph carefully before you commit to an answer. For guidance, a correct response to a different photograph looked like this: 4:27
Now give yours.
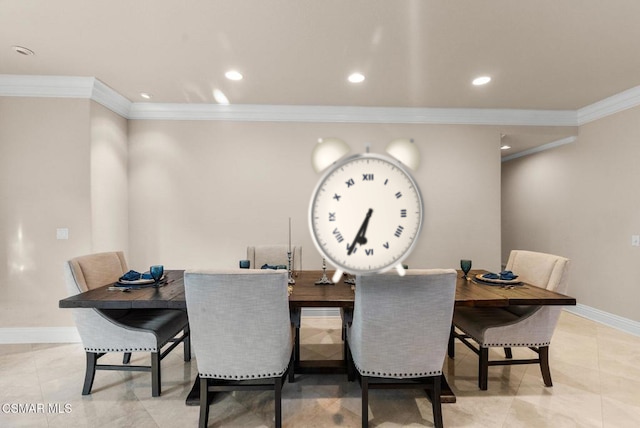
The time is 6:35
